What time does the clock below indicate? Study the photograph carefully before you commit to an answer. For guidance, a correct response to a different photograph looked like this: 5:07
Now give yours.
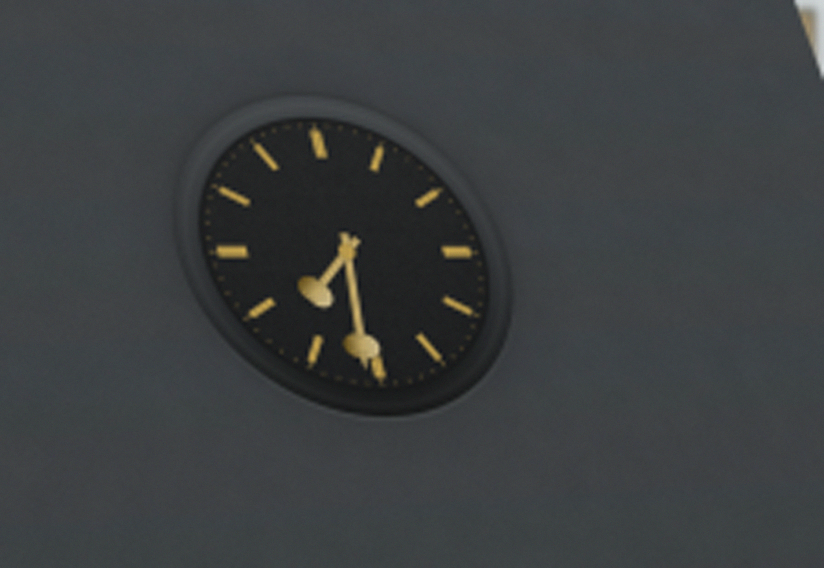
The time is 7:31
